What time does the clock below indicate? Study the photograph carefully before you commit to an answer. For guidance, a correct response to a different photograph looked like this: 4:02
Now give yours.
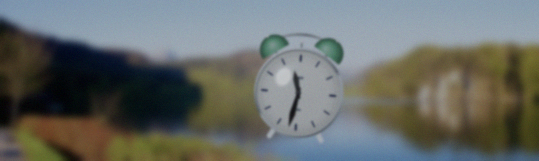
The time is 11:32
